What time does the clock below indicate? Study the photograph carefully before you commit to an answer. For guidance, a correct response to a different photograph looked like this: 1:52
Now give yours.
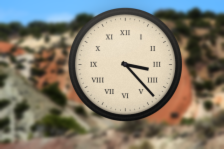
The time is 3:23
